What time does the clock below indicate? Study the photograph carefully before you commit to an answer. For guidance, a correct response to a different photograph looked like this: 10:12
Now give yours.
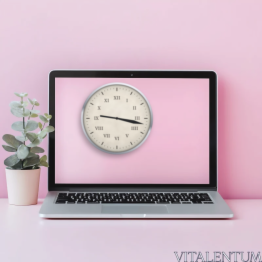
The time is 9:17
